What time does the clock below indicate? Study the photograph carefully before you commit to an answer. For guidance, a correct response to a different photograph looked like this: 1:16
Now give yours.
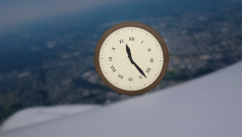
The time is 11:23
